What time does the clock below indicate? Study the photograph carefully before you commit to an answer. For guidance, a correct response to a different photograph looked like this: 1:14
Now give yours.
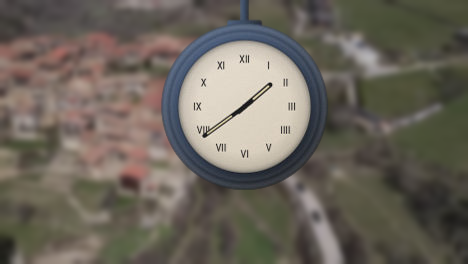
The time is 1:39
